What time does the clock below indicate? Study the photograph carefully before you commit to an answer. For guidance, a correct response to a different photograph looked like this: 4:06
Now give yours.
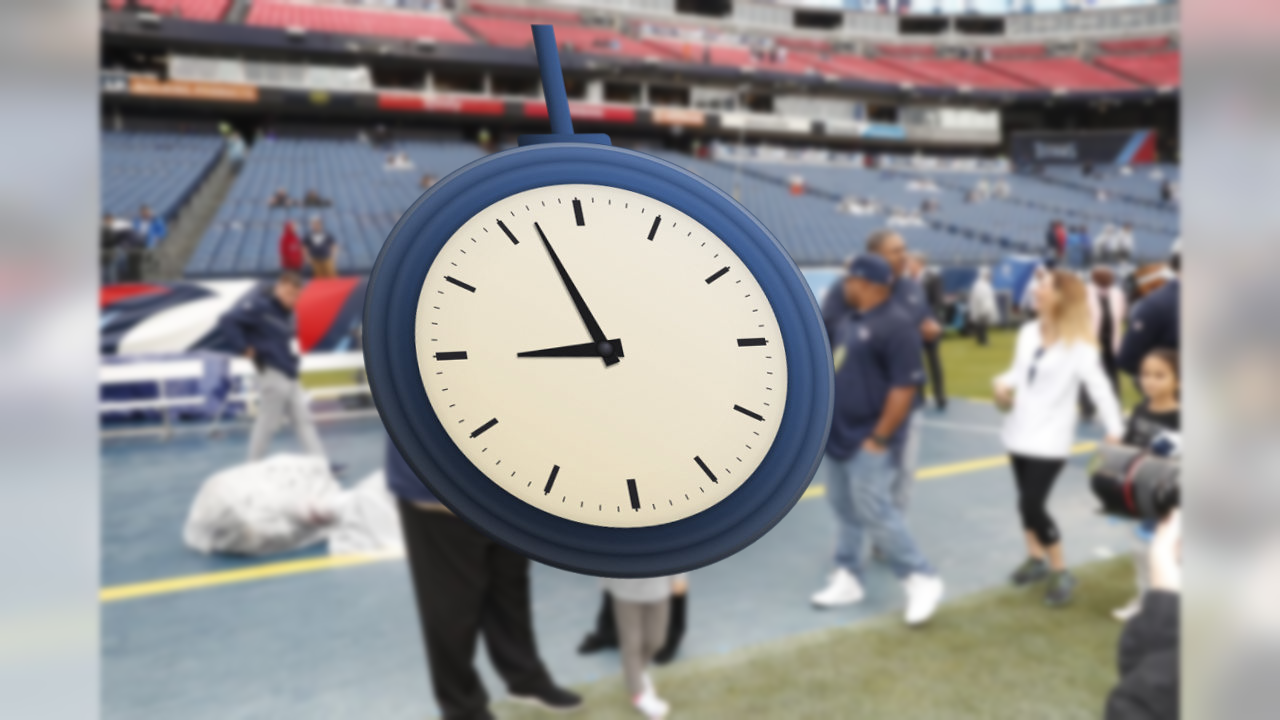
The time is 8:57
